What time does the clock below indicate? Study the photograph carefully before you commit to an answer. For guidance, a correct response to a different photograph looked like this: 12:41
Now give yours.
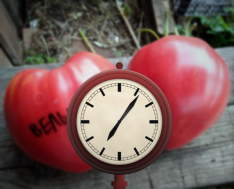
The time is 7:06
